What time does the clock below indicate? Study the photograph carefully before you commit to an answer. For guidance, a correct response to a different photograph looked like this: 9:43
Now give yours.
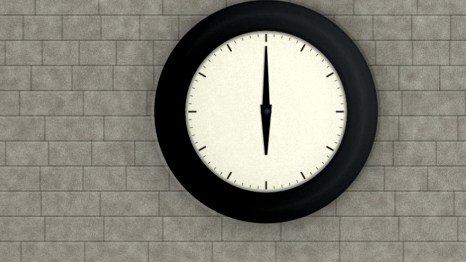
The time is 6:00
